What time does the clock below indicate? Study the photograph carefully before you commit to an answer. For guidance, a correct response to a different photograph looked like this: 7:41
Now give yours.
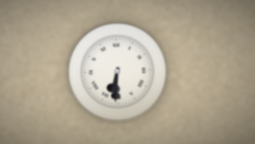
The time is 6:31
